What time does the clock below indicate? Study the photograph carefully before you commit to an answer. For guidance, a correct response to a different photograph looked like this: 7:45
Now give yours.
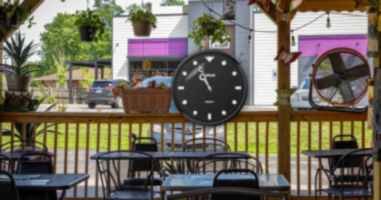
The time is 10:56
